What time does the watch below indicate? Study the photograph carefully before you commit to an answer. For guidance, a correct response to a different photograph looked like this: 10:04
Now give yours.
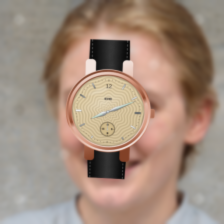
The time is 8:11
